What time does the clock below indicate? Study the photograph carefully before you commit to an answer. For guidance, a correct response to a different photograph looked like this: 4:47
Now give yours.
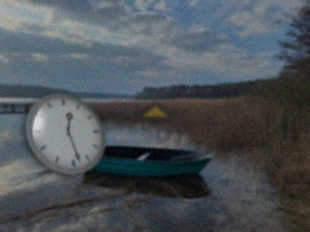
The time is 12:28
